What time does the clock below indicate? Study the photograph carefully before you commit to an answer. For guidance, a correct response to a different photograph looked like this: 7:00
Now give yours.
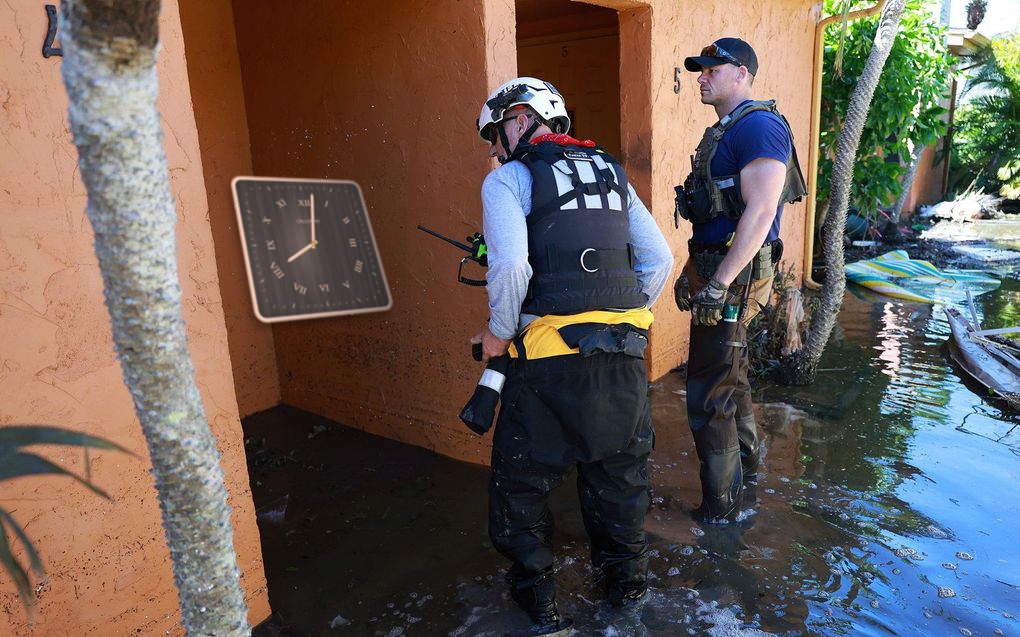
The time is 8:02
